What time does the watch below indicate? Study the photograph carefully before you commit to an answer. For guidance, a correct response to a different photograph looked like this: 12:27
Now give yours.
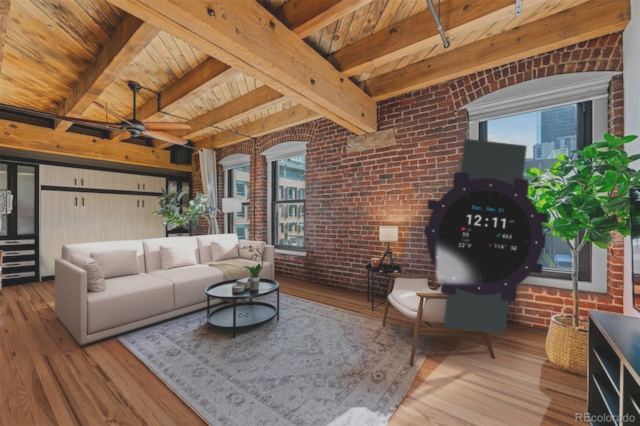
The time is 12:11
